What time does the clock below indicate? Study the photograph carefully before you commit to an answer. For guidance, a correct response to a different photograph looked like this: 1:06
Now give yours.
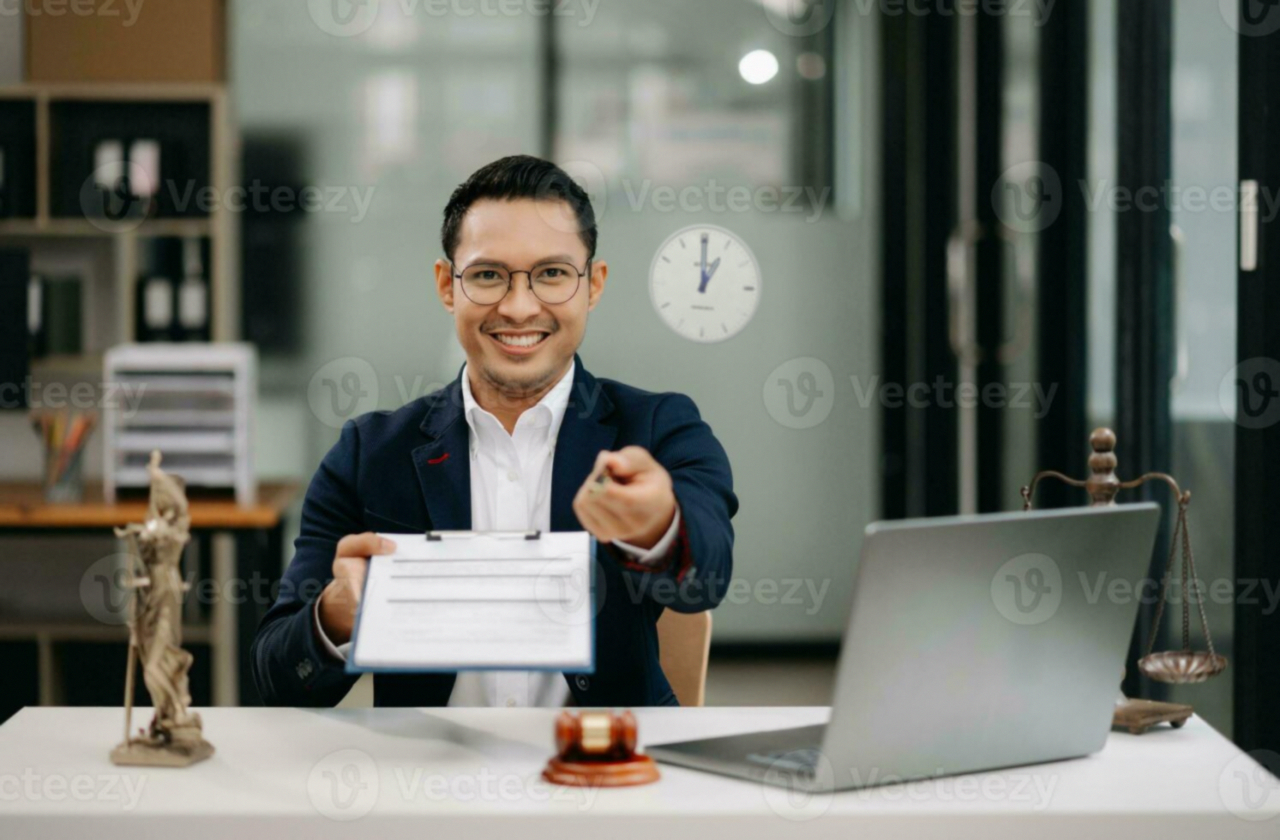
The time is 1:00
